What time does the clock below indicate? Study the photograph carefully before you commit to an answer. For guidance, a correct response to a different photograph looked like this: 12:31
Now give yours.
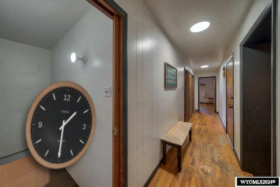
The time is 1:30
